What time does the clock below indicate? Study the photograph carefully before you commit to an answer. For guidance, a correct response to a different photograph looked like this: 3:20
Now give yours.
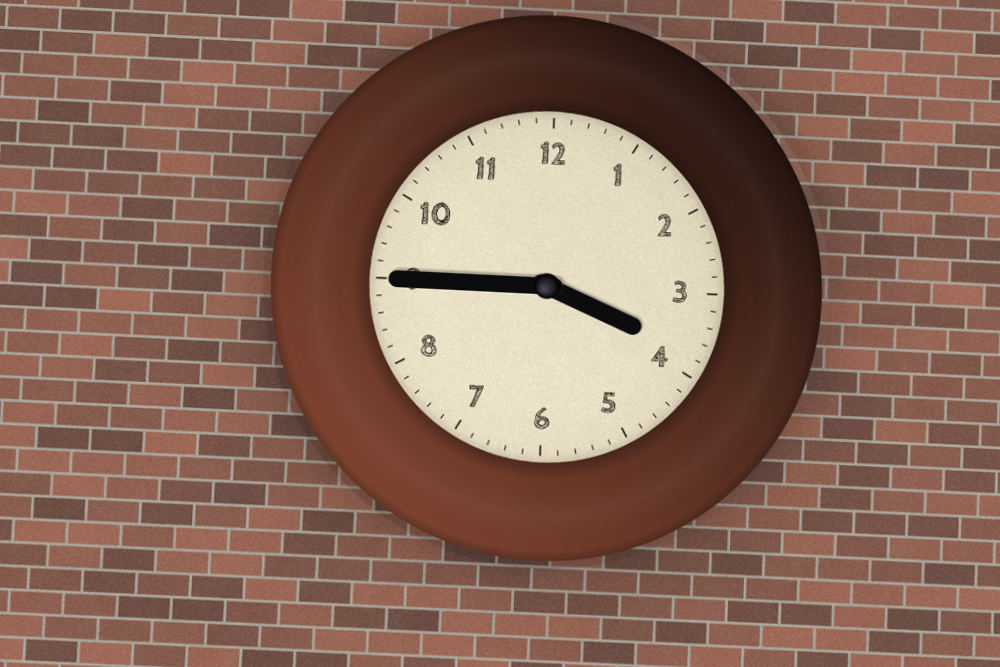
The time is 3:45
